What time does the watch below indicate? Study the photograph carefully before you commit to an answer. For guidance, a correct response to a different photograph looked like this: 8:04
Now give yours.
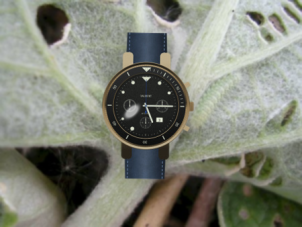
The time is 5:15
